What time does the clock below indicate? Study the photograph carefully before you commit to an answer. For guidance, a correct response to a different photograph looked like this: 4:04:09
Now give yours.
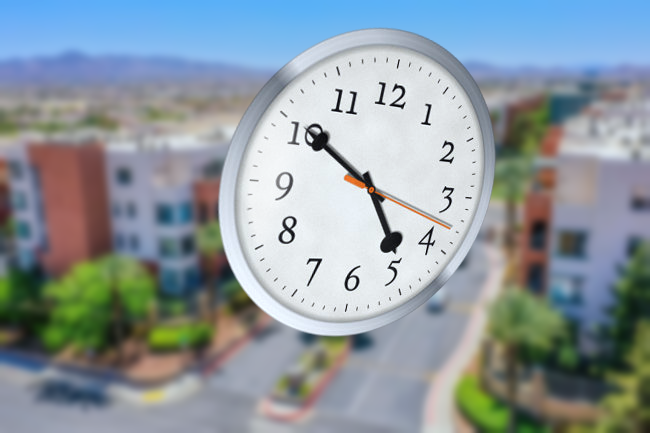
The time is 4:50:18
